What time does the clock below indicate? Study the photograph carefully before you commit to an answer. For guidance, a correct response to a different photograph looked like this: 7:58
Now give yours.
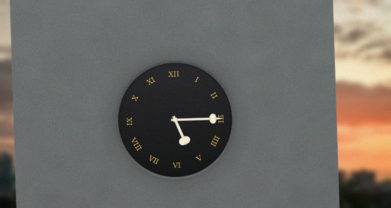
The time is 5:15
